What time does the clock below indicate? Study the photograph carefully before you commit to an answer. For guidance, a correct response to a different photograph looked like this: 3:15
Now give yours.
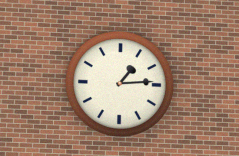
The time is 1:14
